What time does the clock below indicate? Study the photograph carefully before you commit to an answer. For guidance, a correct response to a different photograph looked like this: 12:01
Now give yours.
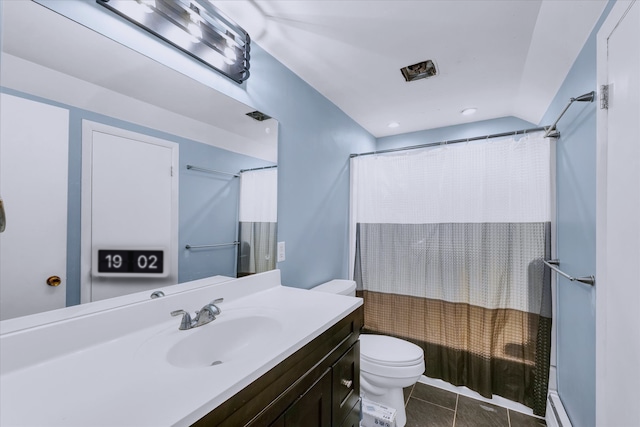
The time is 19:02
